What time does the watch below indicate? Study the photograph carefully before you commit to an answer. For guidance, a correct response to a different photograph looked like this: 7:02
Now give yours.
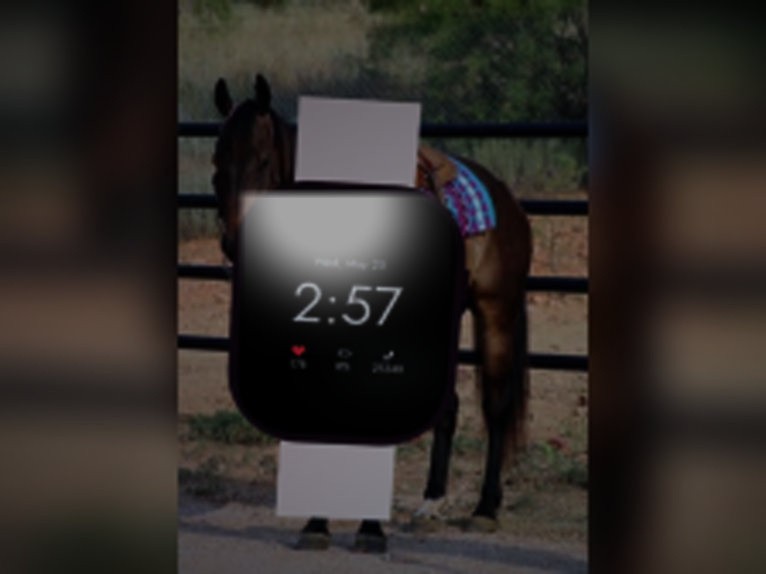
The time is 2:57
